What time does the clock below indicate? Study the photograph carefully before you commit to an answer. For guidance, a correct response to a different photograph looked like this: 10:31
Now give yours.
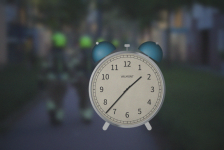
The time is 1:37
